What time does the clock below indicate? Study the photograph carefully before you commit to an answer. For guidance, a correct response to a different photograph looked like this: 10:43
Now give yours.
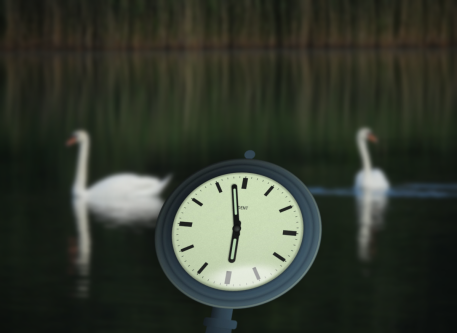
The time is 5:58
